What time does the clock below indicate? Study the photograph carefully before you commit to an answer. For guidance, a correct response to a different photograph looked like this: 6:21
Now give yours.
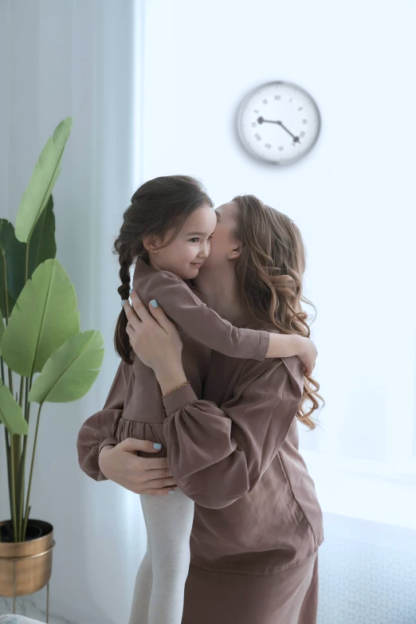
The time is 9:23
